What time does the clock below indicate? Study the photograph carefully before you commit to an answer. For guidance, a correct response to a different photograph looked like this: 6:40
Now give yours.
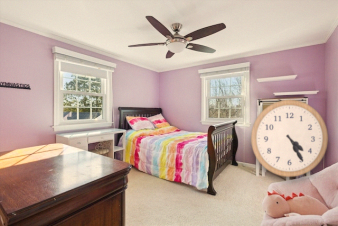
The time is 4:25
